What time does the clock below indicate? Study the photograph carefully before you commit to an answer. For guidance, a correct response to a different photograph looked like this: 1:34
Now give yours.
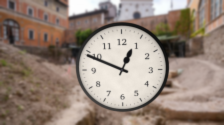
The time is 12:49
